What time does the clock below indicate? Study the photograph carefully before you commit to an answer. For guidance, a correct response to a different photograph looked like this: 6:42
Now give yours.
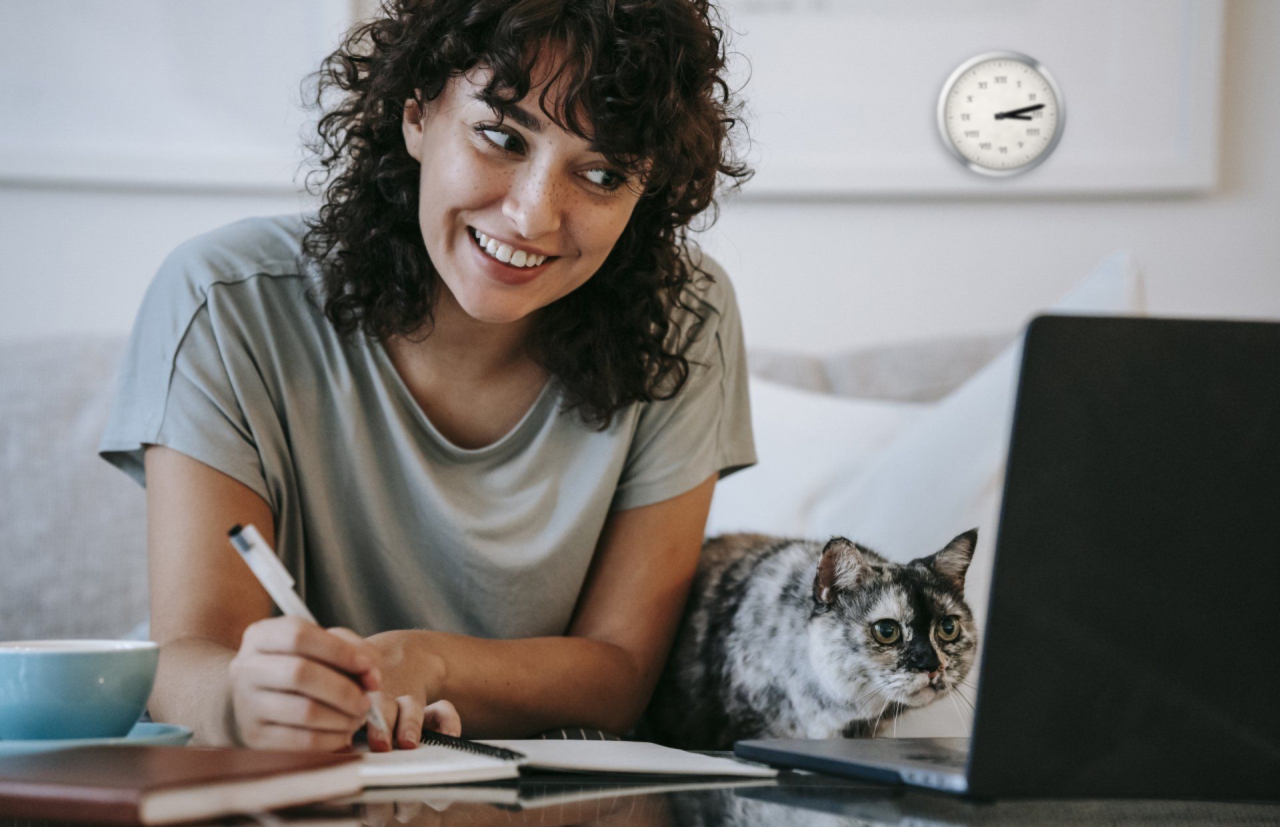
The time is 3:13
